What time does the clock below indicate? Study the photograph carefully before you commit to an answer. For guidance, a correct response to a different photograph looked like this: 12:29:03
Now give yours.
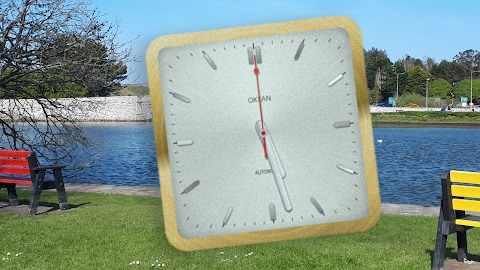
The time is 5:28:00
